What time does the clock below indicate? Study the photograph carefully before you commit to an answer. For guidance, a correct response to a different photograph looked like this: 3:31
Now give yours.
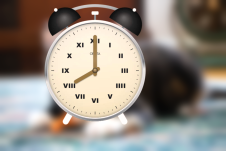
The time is 8:00
